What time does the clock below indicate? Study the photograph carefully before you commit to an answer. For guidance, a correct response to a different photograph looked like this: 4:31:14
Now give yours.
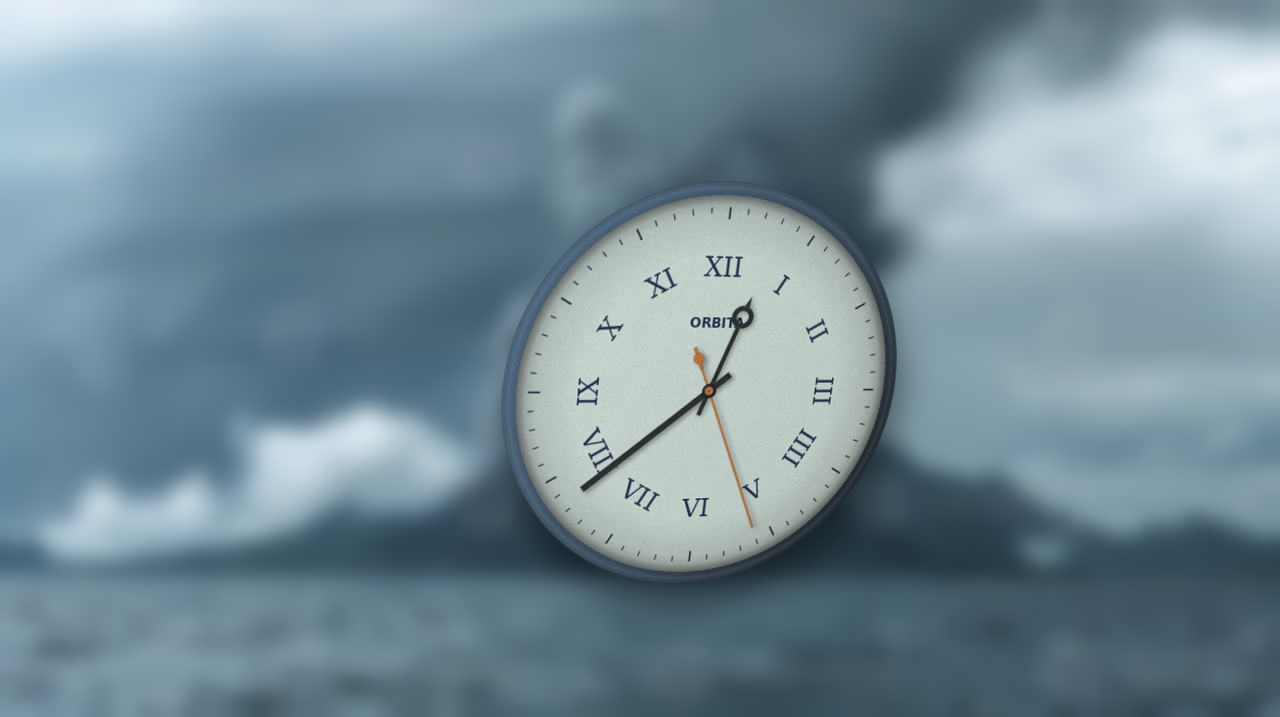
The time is 12:38:26
